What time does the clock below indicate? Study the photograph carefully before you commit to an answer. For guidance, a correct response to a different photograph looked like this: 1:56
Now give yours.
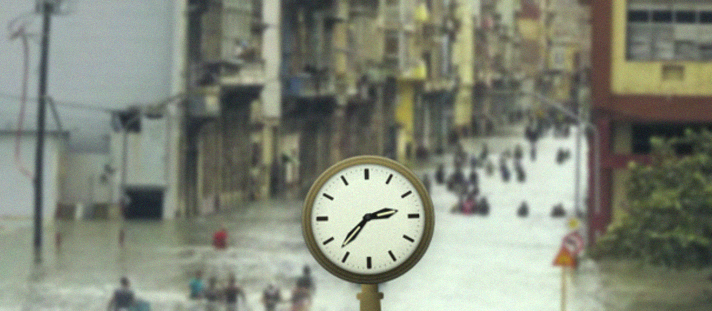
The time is 2:37
